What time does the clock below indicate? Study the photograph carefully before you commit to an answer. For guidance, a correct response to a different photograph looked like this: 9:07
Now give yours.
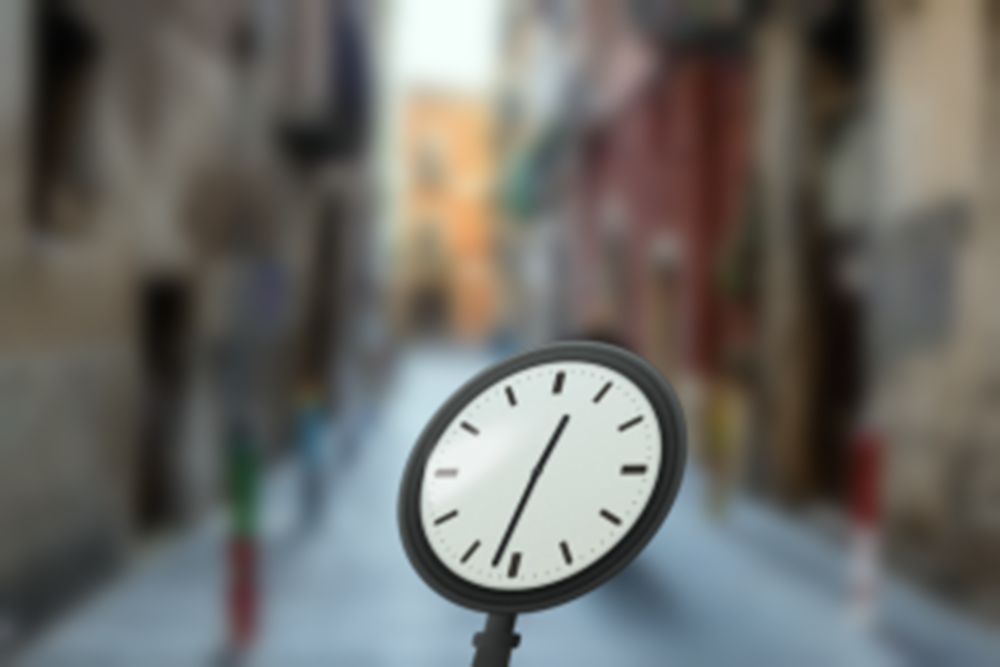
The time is 12:32
